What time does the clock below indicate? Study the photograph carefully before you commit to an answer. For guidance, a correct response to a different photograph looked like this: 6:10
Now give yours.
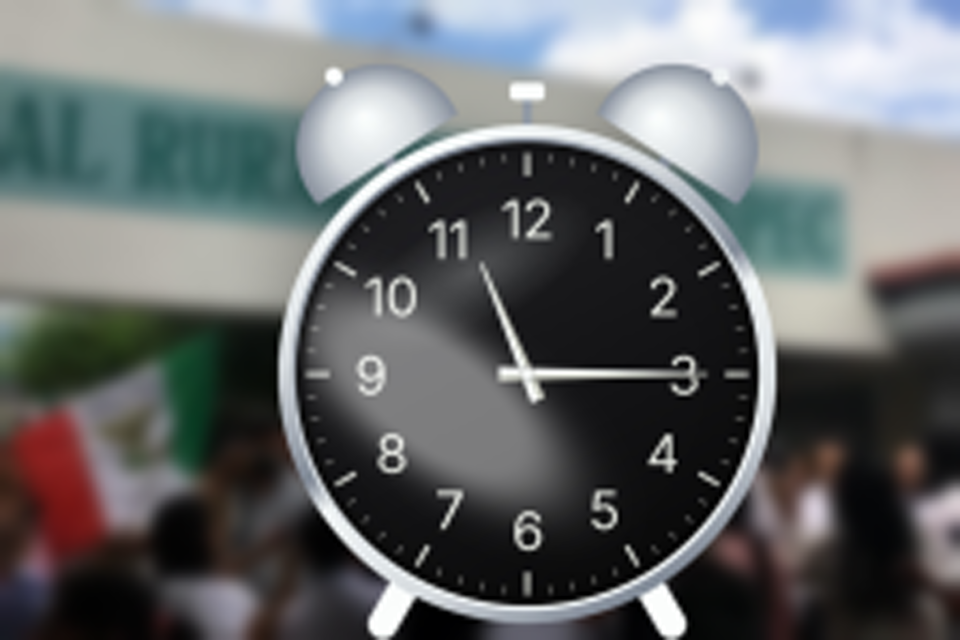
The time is 11:15
